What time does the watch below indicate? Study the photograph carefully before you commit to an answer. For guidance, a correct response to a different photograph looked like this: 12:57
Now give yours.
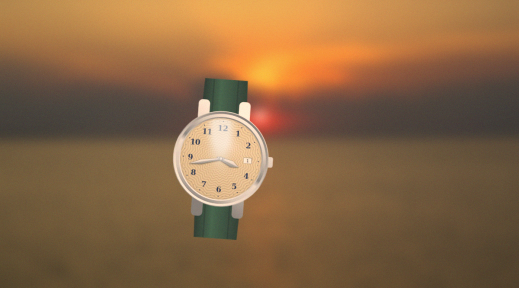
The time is 3:43
